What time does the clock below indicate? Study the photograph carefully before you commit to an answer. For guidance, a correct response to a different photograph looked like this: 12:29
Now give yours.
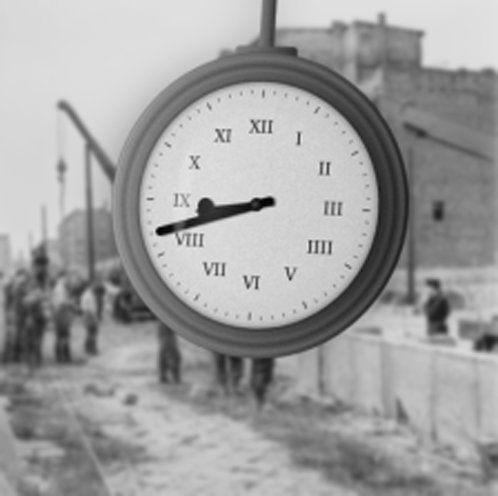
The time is 8:42
